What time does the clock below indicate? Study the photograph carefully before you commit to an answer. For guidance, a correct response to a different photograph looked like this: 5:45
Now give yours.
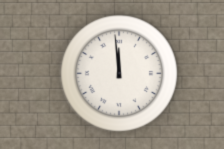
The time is 11:59
